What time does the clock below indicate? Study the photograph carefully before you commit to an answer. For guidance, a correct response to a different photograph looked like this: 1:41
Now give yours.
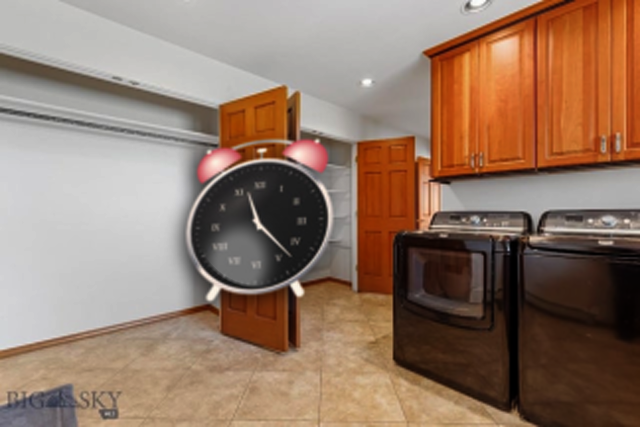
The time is 11:23
